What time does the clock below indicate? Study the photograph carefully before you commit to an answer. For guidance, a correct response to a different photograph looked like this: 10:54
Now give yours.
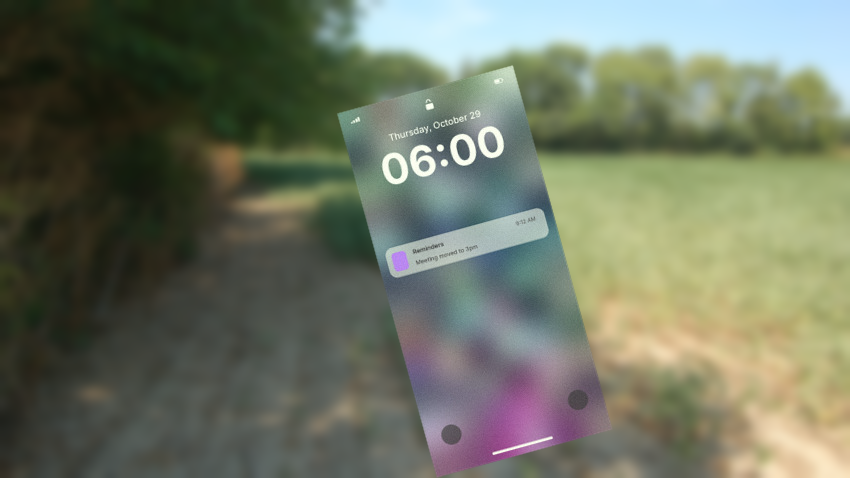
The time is 6:00
